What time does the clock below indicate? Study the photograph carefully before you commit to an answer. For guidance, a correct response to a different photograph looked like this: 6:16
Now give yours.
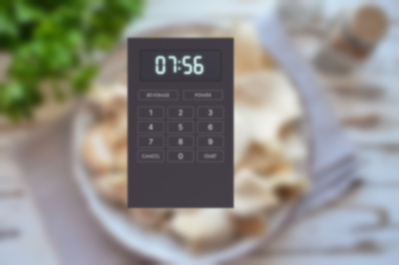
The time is 7:56
